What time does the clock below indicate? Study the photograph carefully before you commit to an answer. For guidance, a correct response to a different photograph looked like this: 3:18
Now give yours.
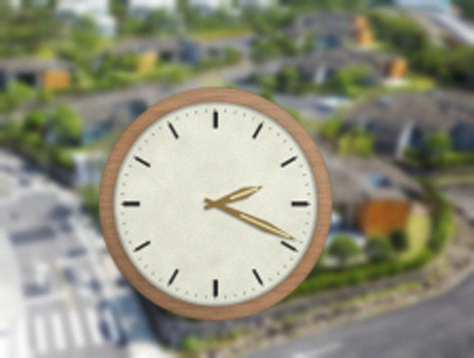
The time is 2:19
